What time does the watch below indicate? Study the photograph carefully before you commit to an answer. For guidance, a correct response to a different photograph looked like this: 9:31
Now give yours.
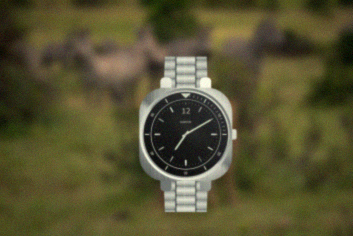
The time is 7:10
